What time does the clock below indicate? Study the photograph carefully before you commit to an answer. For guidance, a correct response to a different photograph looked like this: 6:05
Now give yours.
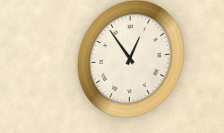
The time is 12:54
